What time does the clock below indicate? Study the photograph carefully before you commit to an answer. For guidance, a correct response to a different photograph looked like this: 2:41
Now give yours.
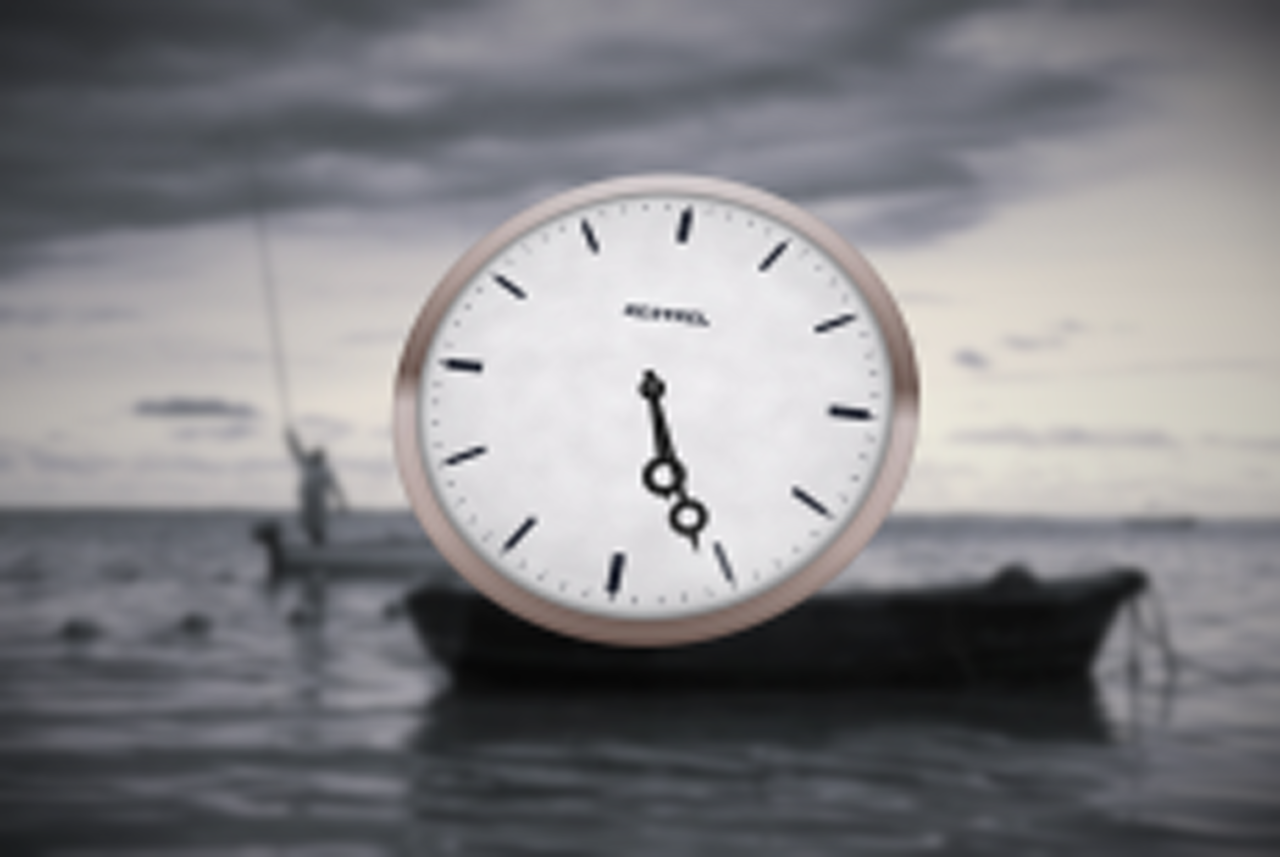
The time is 5:26
